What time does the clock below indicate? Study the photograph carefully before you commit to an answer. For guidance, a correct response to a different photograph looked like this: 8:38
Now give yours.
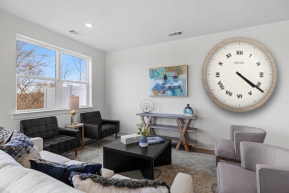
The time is 4:21
